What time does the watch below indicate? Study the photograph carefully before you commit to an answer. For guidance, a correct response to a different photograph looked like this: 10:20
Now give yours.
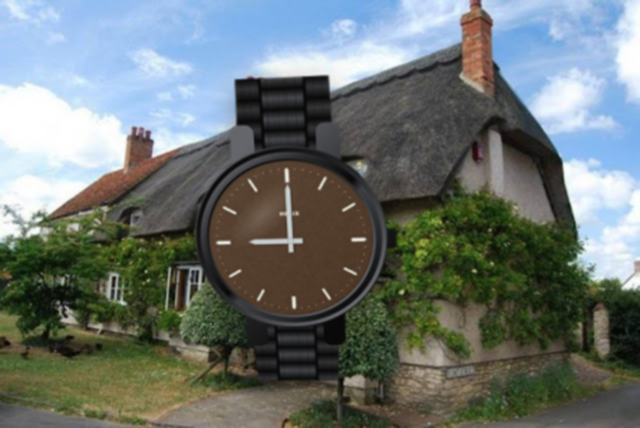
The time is 9:00
